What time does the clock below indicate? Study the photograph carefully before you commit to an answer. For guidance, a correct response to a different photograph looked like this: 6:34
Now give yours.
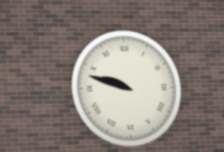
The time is 9:48
